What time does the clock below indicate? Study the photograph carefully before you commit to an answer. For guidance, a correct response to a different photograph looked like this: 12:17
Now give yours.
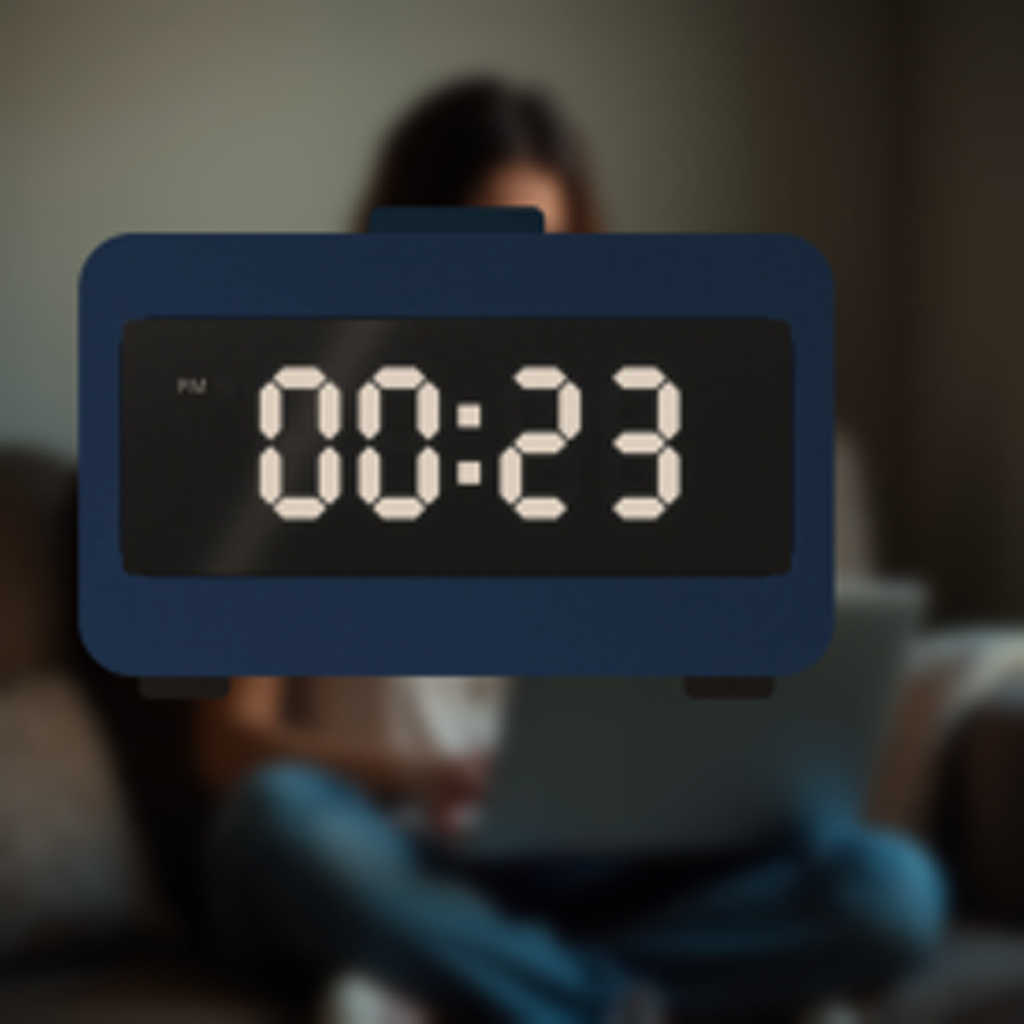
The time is 0:23
